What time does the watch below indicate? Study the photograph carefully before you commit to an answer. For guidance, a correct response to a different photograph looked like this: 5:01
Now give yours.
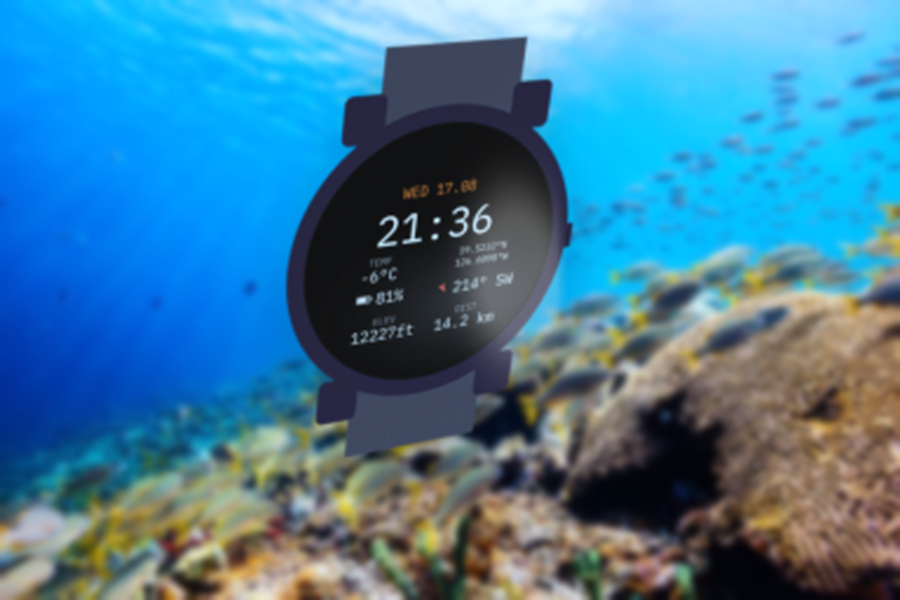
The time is 21:36
